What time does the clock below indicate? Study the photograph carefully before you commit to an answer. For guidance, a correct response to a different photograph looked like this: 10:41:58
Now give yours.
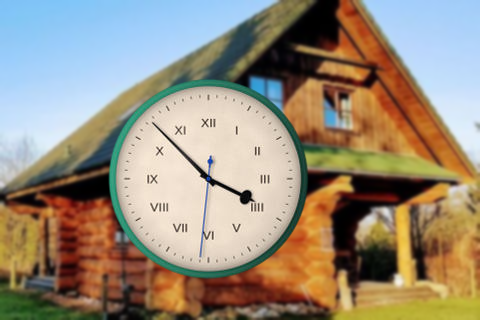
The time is 3:52:31
